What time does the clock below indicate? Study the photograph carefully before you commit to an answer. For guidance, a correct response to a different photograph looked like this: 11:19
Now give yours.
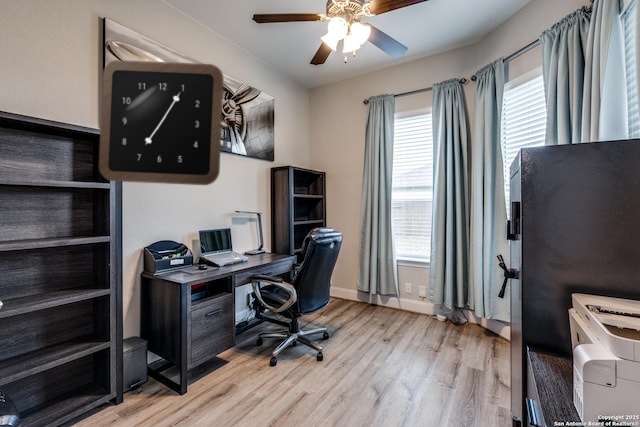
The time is 7:05
